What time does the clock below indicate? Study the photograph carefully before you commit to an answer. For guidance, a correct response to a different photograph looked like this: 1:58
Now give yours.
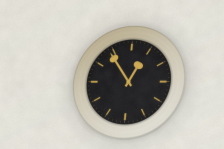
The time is 12:54
